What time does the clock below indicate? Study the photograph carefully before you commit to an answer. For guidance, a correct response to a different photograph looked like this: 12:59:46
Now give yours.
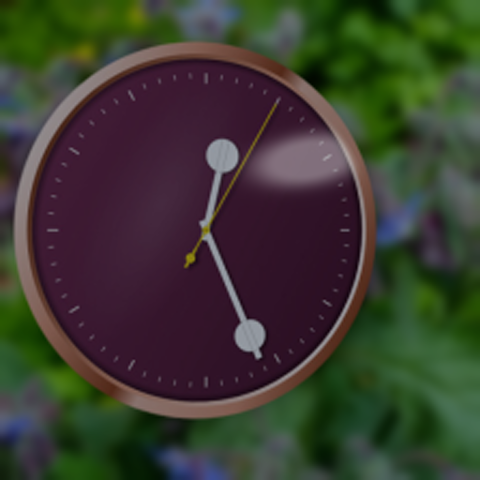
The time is 12:26:05
